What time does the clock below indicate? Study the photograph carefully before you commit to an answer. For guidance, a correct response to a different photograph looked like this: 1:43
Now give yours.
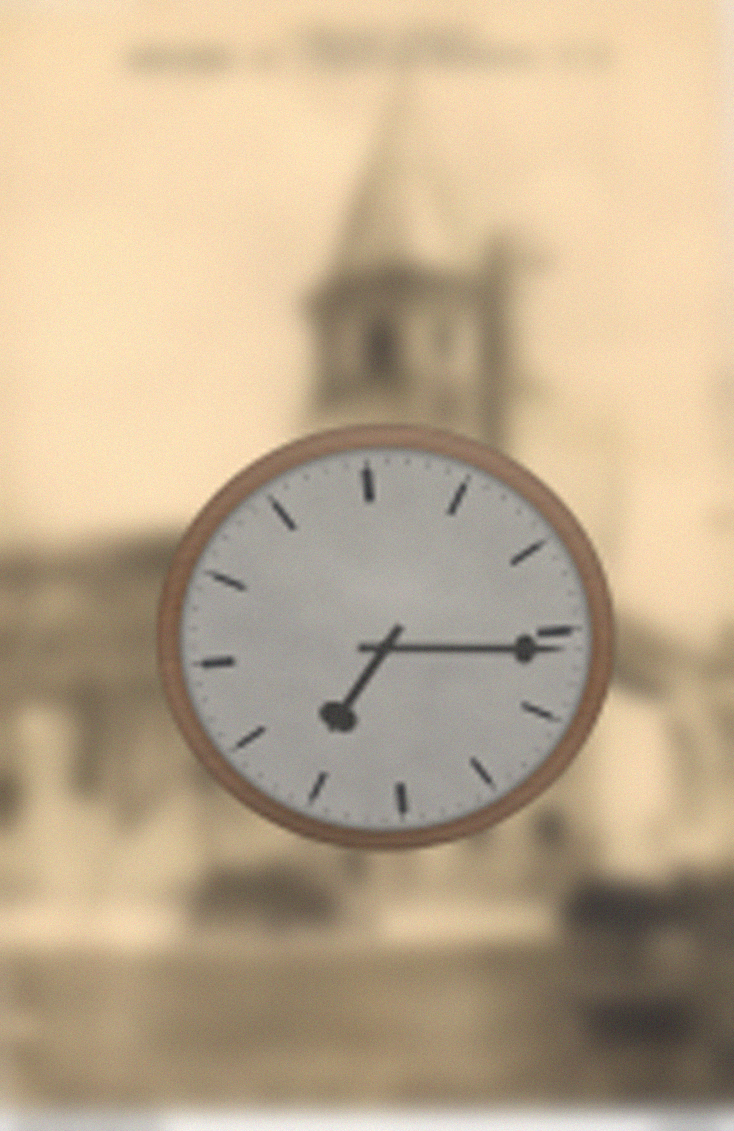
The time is 7:16
